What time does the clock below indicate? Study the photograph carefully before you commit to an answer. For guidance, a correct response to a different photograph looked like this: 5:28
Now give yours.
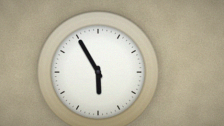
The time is 5:55
